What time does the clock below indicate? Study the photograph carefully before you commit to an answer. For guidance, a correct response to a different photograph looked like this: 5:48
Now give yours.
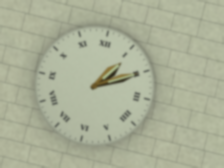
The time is 1:10
